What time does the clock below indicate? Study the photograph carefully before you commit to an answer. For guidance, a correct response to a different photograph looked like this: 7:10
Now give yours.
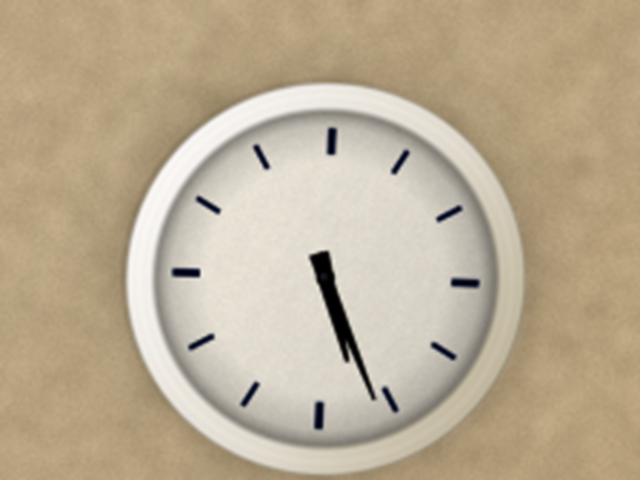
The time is 5:26
